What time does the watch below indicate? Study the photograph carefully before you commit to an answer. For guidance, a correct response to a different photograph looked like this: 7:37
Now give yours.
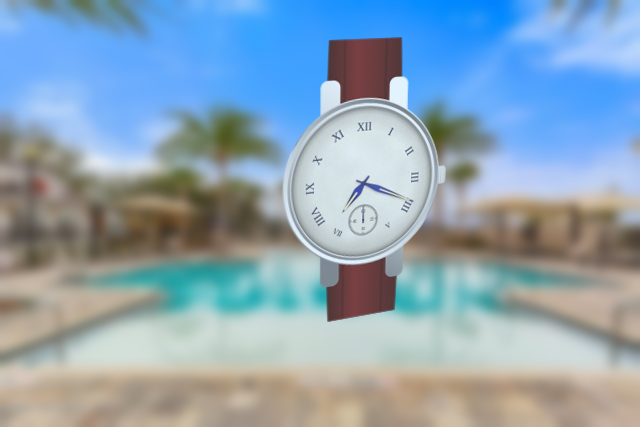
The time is 7:19
